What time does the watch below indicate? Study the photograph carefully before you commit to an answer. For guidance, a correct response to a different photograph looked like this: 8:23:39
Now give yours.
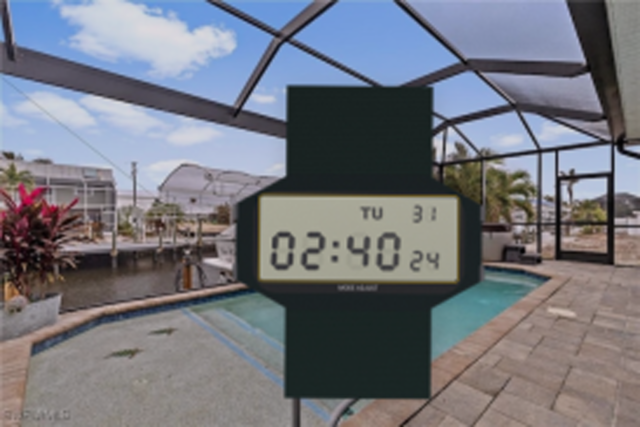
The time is 2:40:24
